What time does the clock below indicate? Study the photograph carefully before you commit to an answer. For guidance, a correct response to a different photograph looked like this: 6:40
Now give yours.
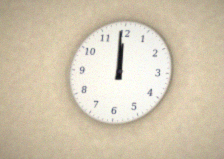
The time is 11:59
